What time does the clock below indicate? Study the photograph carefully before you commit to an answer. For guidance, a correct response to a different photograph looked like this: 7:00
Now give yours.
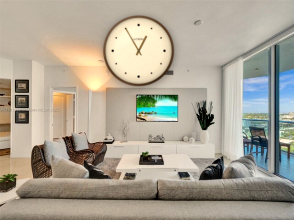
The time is 12:55
